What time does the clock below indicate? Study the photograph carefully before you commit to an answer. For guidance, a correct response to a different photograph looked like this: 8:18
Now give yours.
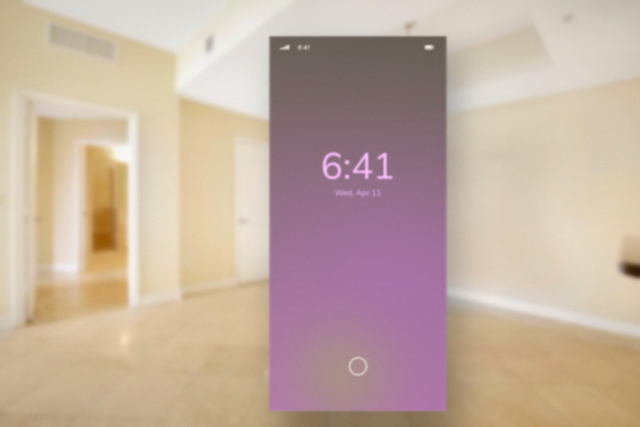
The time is 6:41
